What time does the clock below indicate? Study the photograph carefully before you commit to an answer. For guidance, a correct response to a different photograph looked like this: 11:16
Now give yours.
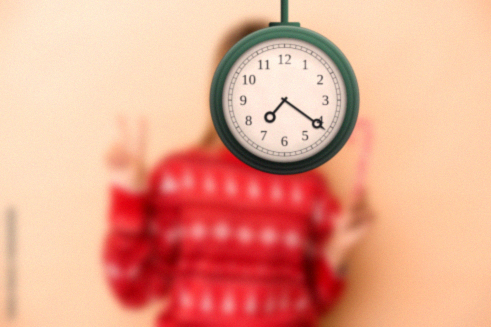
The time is 7:21
